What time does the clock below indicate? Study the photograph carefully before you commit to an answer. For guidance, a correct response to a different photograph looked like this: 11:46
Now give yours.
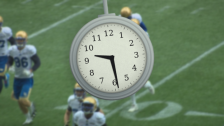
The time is 9:29
